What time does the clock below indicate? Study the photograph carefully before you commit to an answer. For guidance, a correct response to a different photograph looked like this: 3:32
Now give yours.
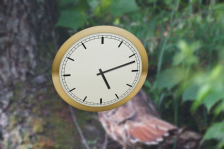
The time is 5:12
